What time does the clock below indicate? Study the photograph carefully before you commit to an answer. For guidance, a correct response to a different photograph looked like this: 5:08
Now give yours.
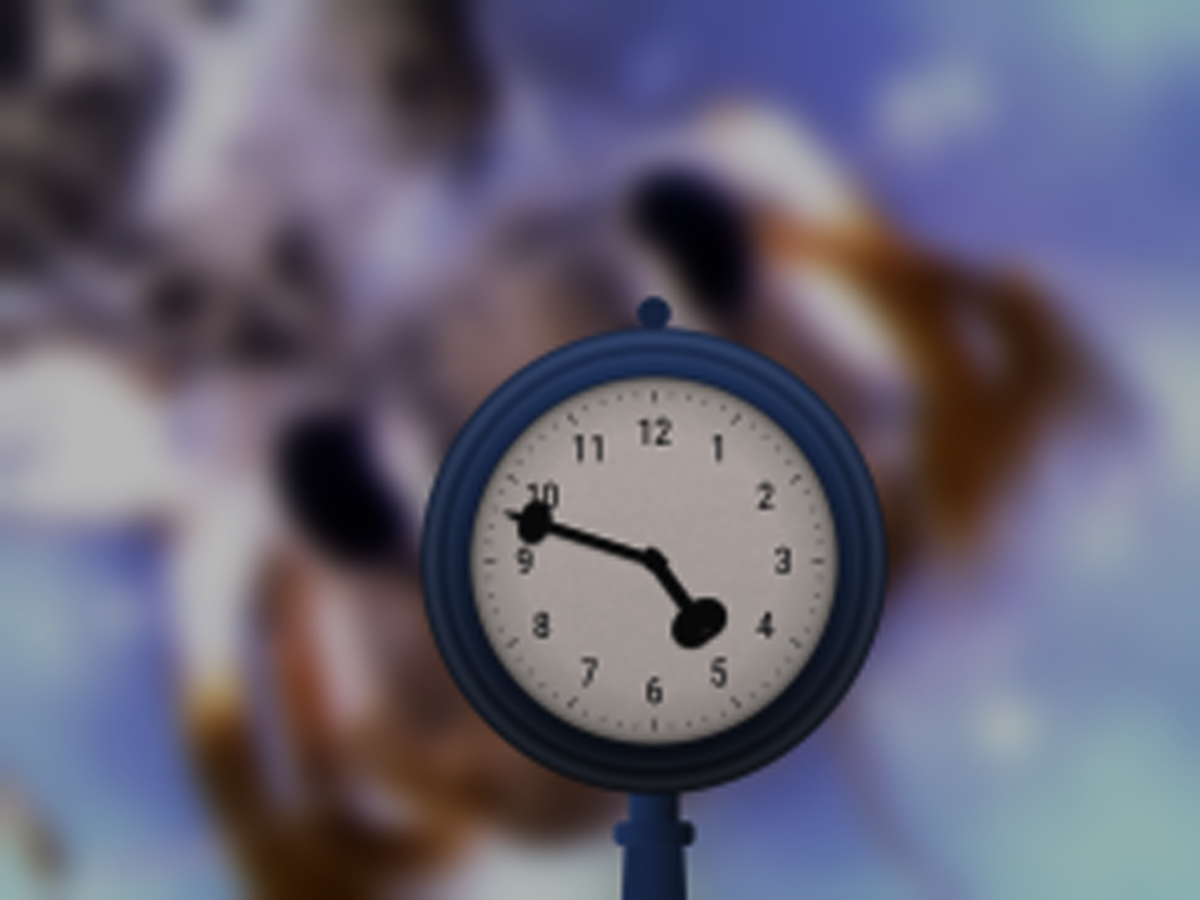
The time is 4:48
